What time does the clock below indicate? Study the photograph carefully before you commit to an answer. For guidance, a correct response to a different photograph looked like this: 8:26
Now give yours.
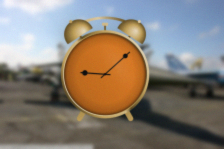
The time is 9:08
